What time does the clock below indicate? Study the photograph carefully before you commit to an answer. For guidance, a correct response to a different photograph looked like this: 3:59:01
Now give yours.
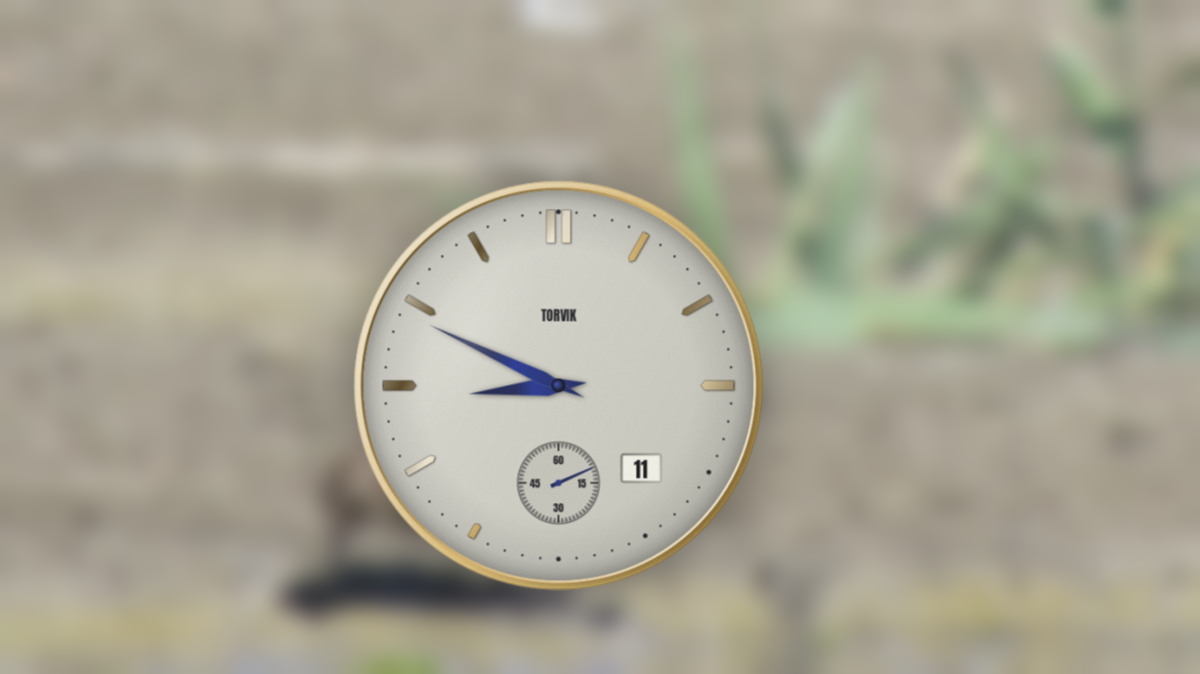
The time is 8:49:11
